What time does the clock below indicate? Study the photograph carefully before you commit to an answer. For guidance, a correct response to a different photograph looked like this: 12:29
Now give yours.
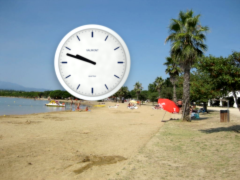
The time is 9:48
